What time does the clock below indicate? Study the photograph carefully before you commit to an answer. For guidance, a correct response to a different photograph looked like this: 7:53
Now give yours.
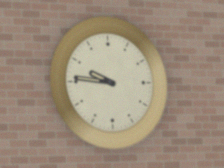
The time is 9:46
